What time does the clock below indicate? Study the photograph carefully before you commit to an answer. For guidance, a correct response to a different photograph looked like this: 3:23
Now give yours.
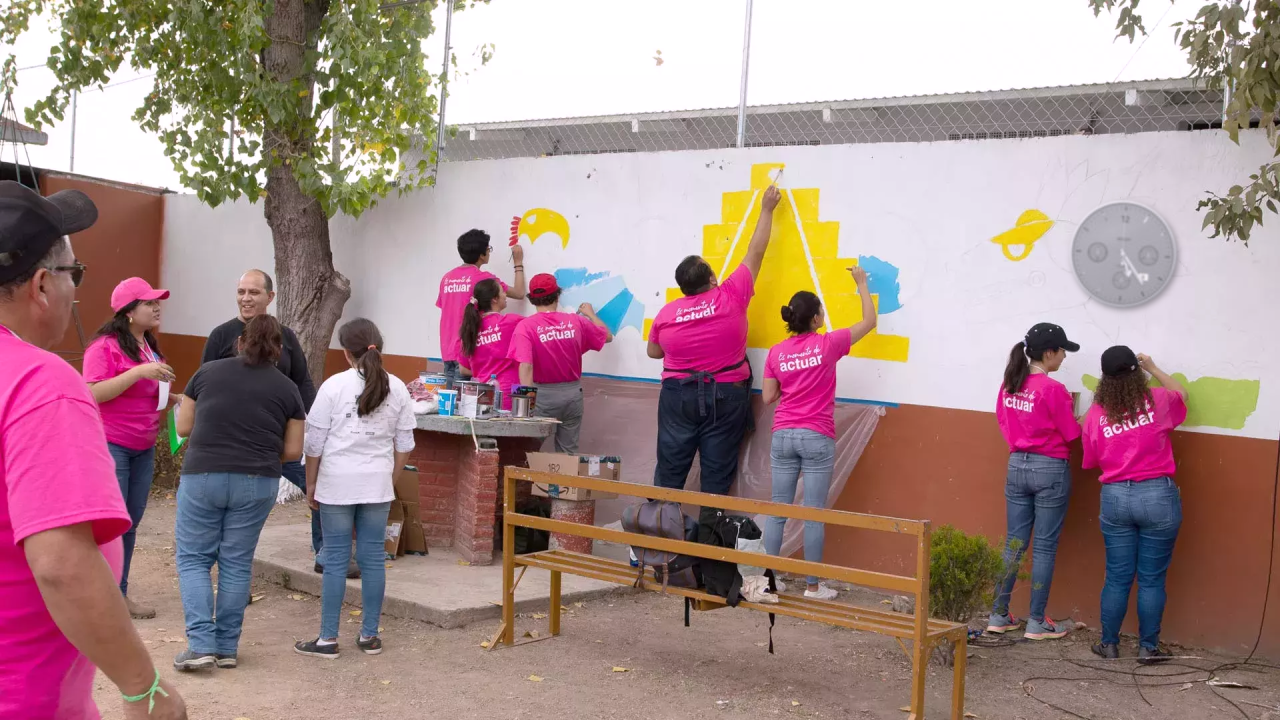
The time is 5:24
